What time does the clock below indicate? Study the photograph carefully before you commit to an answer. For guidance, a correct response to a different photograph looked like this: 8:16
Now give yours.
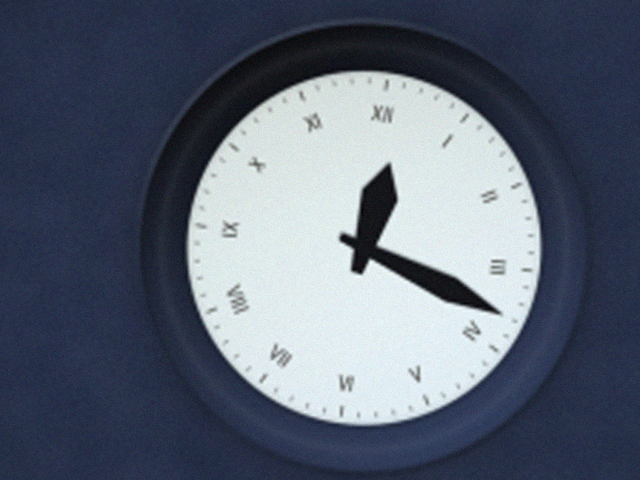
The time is 12:18
